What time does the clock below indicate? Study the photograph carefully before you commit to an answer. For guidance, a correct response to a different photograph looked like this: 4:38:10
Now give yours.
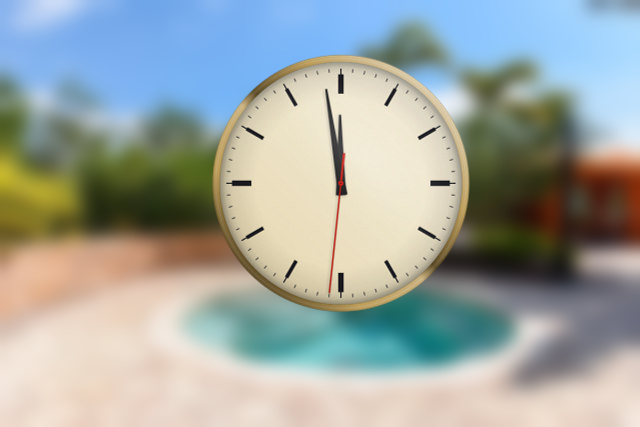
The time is 11:58:31
